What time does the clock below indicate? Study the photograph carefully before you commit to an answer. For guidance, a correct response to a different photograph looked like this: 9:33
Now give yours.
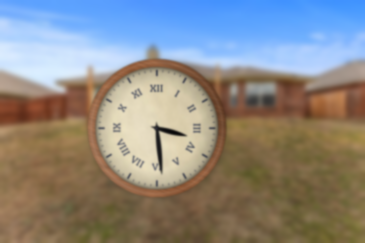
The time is 3:29
